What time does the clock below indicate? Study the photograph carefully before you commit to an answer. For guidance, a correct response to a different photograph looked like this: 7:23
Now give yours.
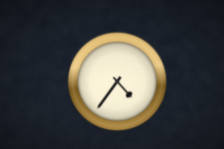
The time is 4:36
